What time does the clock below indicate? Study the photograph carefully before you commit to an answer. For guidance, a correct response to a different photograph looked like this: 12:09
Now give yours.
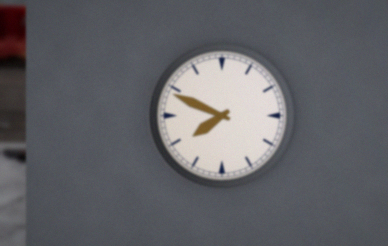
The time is 7:49
